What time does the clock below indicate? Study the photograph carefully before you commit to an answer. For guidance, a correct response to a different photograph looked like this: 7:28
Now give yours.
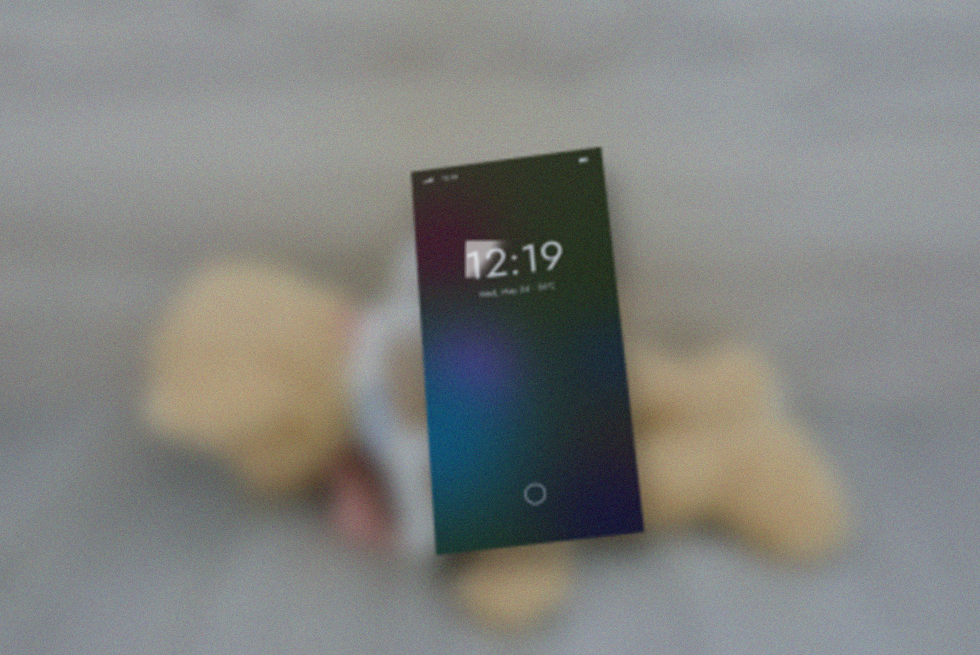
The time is 12:19
